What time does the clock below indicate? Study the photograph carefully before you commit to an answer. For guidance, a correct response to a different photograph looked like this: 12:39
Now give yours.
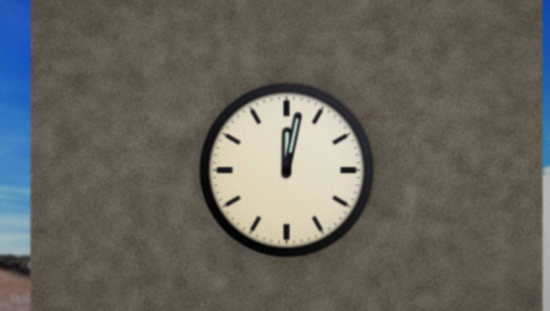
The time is 12:02
